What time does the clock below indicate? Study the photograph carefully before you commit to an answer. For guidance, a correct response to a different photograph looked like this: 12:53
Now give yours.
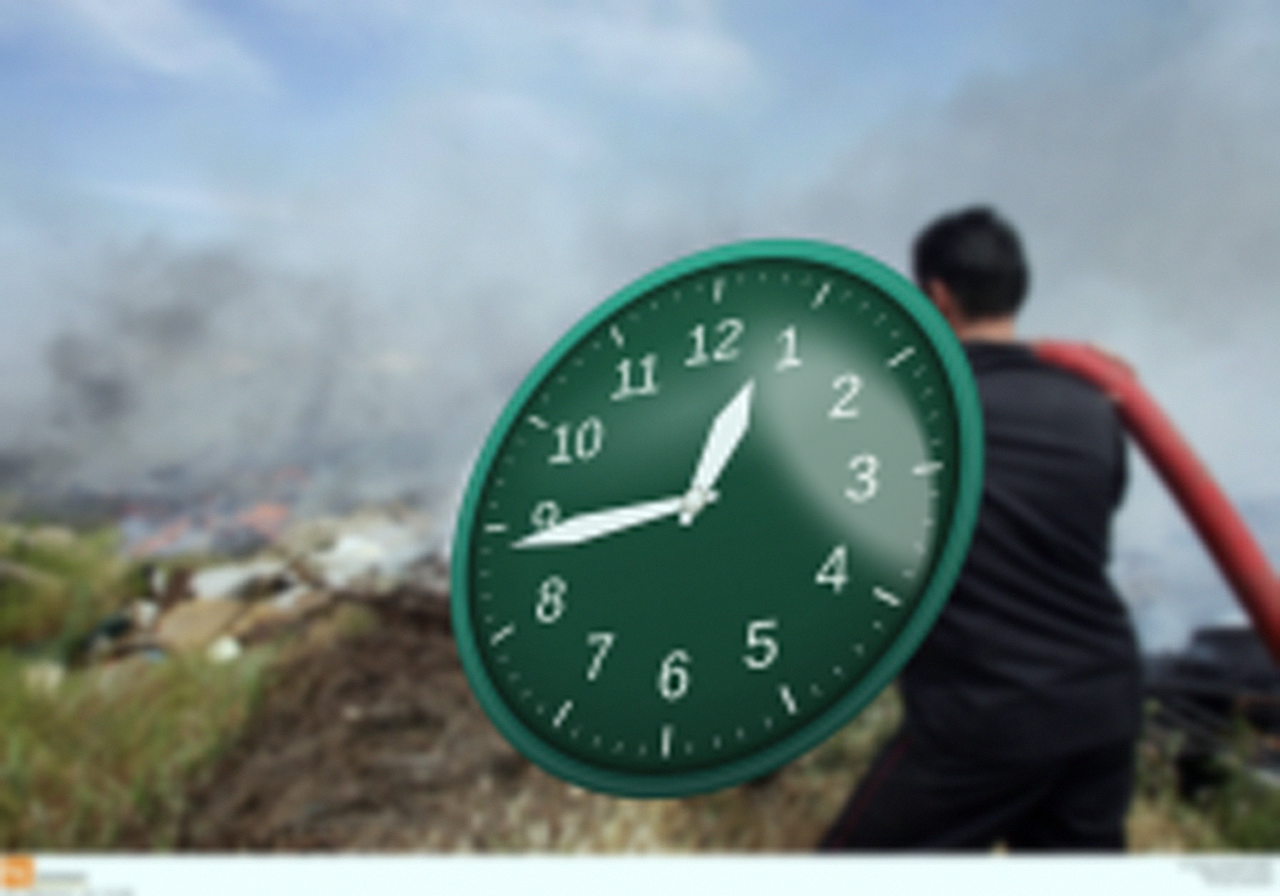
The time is 12:44
